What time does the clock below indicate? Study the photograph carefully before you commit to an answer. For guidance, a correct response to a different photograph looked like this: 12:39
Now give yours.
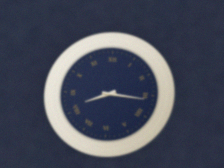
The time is 8:16
